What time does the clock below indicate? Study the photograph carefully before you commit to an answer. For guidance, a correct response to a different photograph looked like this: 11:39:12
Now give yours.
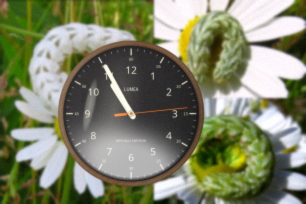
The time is 10:55:14
